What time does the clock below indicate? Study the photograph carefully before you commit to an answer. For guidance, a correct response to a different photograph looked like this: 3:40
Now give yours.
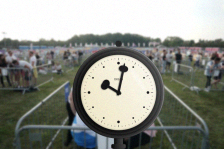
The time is 10:02
